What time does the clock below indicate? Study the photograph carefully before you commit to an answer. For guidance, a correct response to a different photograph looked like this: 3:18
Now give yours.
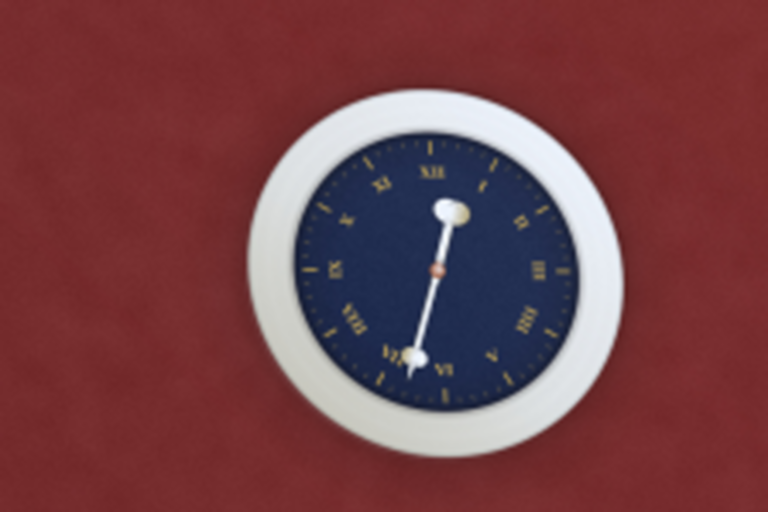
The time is 12:33
